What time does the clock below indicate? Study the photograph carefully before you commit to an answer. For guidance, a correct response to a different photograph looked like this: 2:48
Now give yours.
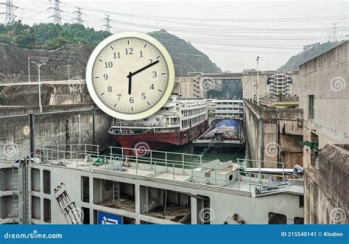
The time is 6:11
